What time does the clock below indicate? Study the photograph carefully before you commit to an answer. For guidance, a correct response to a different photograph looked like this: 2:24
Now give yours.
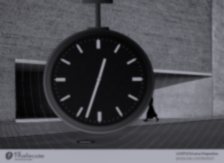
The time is 12:33
